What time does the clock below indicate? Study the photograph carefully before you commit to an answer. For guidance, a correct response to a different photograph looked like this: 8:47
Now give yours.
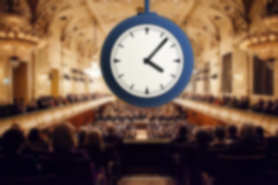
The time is 4:07
